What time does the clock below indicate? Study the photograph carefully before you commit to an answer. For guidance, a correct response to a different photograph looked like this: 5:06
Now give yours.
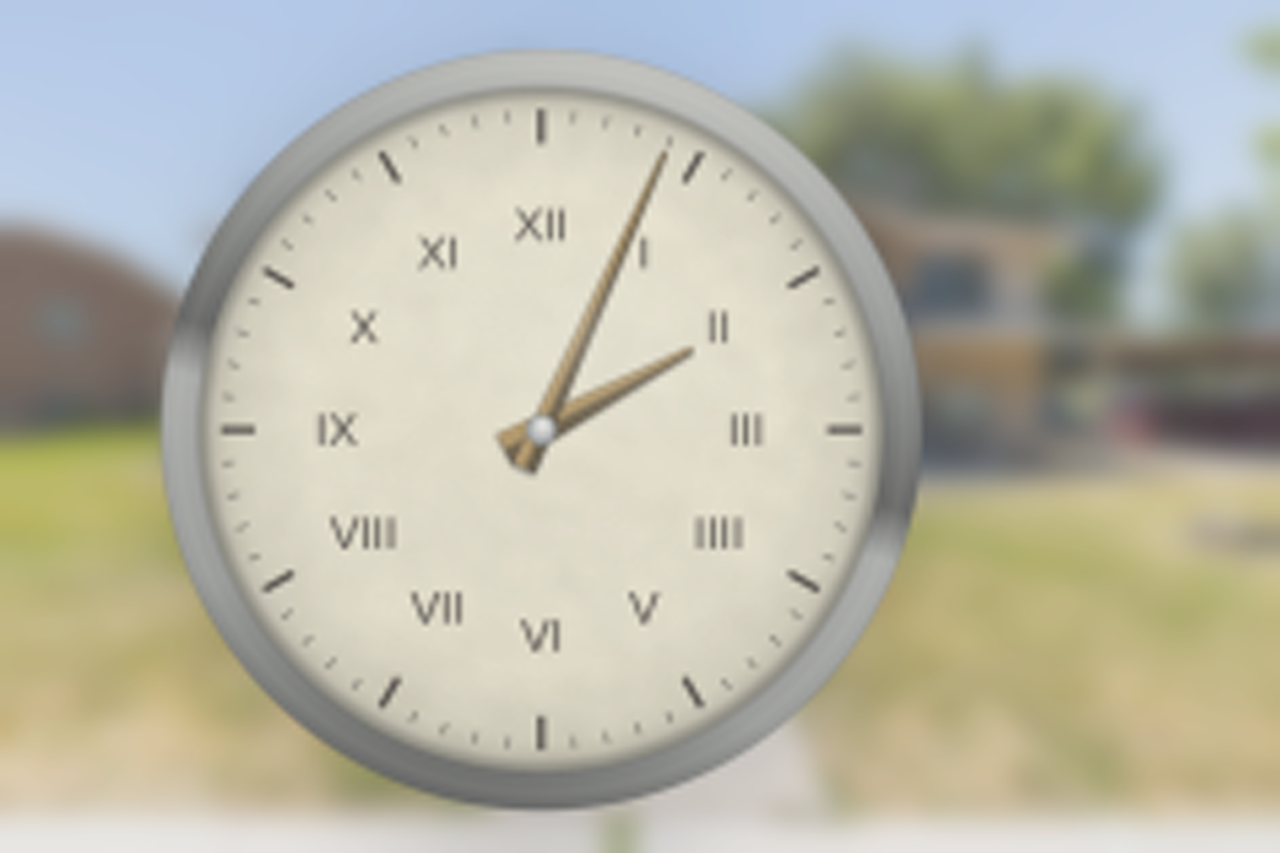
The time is 2:04
